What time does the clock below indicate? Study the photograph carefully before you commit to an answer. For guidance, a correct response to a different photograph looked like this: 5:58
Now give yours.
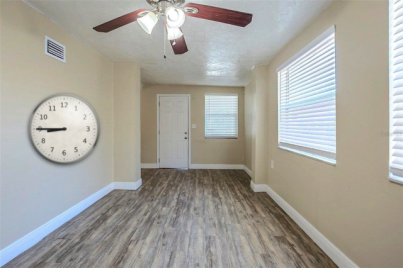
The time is 8:45
